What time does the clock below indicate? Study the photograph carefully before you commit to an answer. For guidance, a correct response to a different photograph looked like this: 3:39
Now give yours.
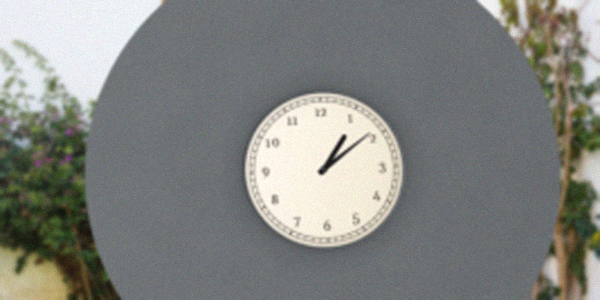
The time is 1:09
